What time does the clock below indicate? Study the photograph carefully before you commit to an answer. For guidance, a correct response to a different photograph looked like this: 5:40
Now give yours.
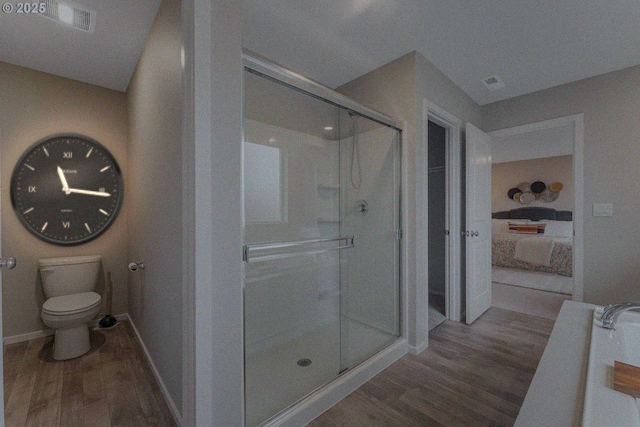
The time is 11:16
